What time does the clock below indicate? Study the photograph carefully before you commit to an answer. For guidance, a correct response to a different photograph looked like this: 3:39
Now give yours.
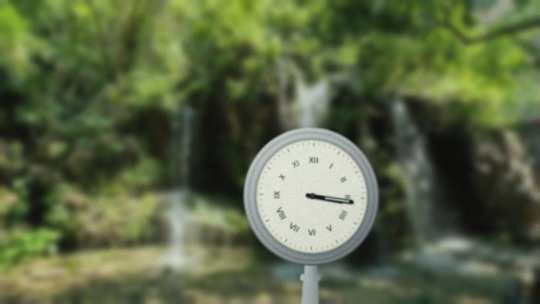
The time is 3:16
